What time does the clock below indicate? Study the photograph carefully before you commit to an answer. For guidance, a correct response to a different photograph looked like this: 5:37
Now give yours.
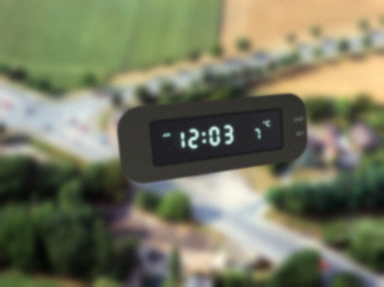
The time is 12:03
